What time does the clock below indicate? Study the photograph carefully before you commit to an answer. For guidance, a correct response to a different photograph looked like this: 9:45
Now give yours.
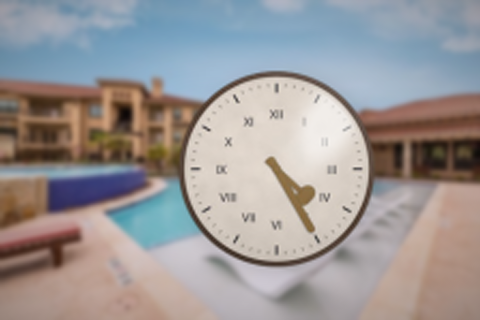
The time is 4:25
